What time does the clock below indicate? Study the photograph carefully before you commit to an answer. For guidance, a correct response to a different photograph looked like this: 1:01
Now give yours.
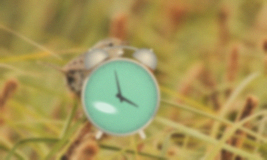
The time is 3:58
